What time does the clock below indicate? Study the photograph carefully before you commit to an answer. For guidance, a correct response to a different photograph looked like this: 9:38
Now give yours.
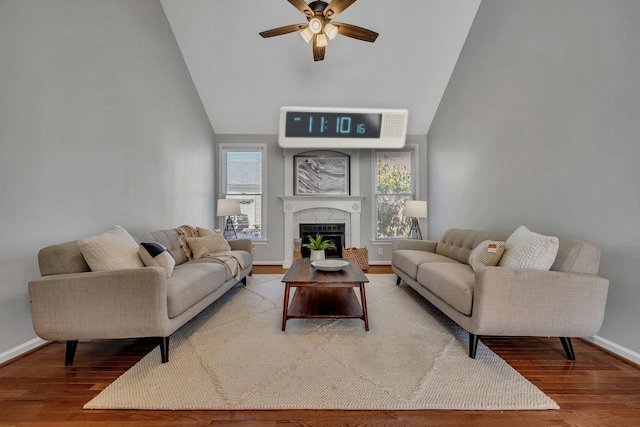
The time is 11:10
